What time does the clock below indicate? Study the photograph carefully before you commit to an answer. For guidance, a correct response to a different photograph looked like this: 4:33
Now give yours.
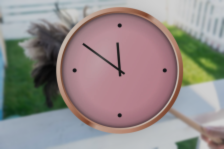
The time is 11:51
